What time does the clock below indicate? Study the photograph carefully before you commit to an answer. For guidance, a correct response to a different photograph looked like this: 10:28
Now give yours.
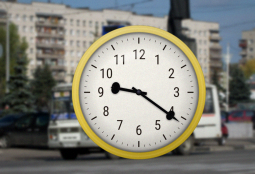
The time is 9:21
